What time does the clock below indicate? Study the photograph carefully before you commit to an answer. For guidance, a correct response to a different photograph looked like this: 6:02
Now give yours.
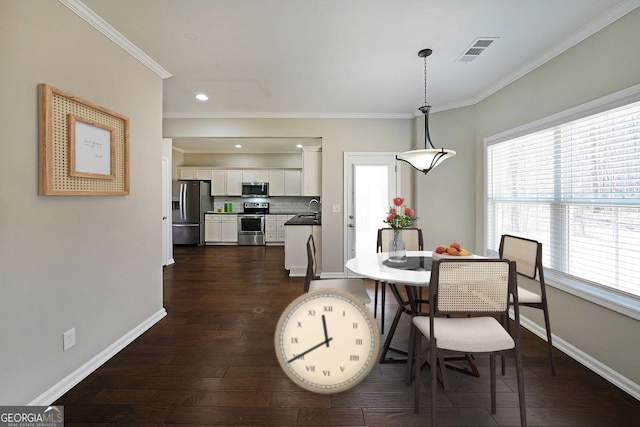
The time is 11:40
